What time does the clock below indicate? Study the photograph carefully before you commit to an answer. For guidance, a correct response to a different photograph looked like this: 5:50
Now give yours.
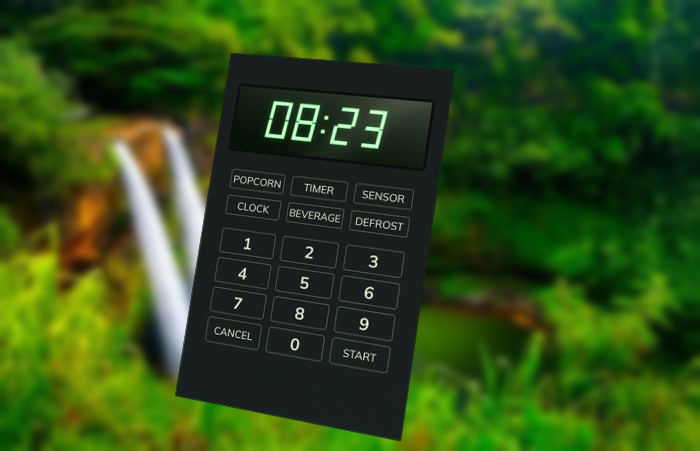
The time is 8:23
